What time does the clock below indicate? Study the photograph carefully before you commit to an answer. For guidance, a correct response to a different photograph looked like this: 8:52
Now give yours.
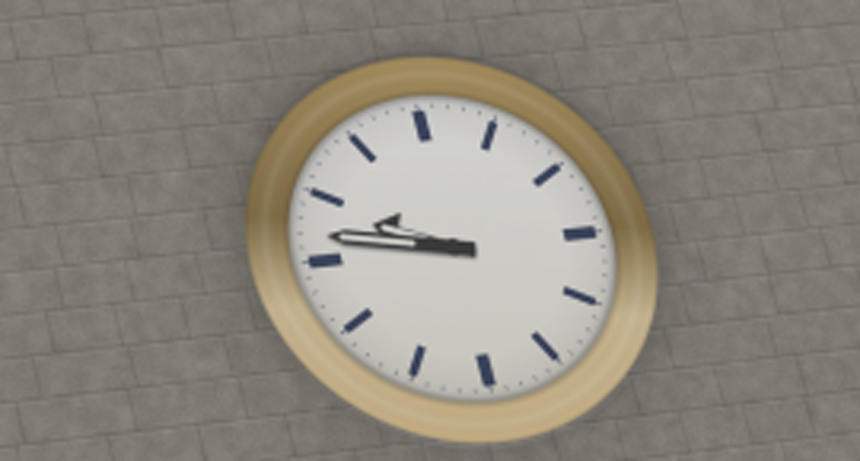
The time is 9:47
